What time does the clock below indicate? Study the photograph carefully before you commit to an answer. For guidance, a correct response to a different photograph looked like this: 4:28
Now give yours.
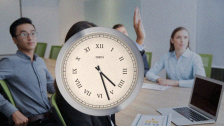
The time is 4:27
